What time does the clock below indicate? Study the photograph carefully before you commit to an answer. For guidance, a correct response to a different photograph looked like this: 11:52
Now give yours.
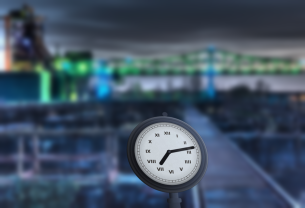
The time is 7:13
